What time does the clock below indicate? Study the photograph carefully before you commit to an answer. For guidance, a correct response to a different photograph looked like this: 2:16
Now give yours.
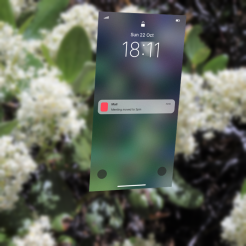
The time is 18:11
